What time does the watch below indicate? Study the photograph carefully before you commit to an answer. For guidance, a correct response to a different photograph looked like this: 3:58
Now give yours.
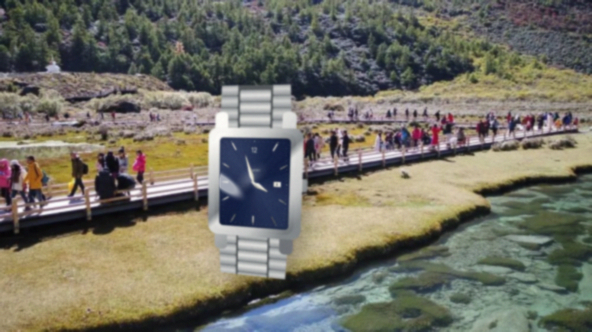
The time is 3:57
